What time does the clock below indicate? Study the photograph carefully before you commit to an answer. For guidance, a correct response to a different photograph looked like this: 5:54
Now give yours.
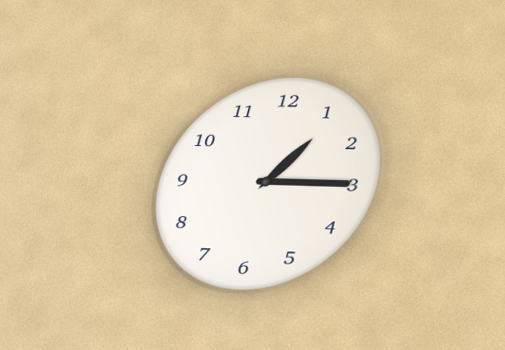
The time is 1:15
